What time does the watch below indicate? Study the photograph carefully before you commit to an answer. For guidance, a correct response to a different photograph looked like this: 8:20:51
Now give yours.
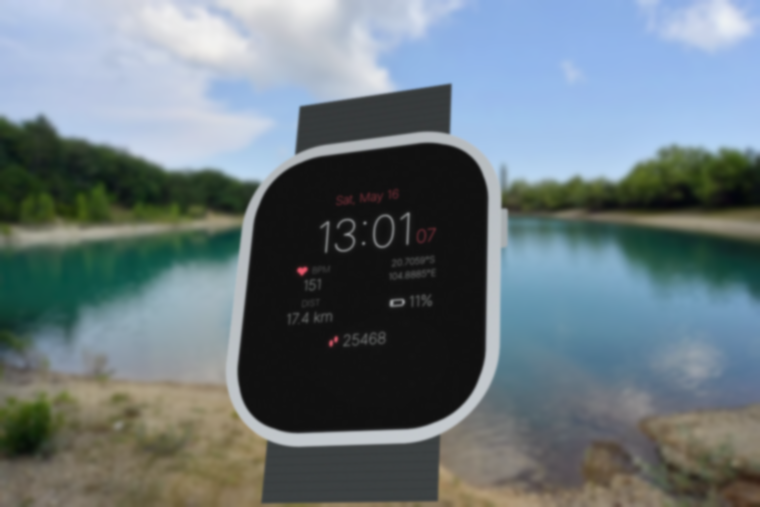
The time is 13:01:07
